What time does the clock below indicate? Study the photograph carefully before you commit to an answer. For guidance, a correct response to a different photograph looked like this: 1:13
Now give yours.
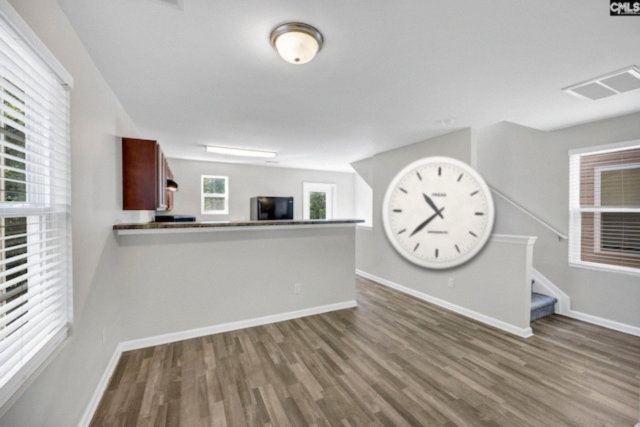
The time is 10:38
